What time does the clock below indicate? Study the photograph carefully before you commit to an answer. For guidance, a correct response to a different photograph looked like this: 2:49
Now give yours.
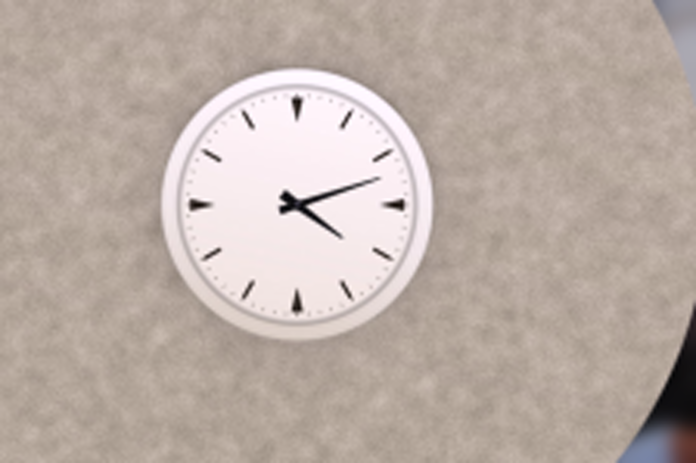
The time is 4:12
